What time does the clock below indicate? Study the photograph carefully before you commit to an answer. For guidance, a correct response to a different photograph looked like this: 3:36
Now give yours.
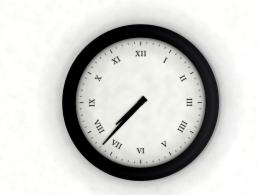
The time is 7:37
